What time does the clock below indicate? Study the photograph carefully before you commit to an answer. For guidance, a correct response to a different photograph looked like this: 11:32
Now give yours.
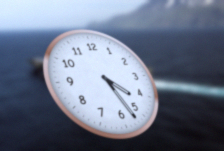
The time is 4:27
